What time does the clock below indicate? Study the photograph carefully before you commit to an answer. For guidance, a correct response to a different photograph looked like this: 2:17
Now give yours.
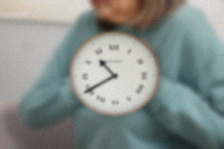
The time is 10:40
